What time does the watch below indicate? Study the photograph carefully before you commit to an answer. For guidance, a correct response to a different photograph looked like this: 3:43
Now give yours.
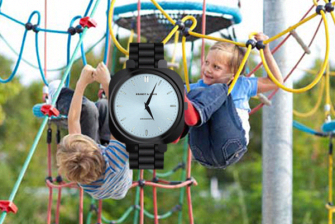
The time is 5:04
